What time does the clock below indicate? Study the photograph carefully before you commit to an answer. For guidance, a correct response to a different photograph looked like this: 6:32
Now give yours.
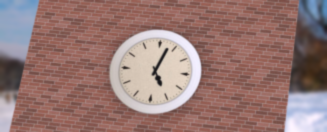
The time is 5:03
